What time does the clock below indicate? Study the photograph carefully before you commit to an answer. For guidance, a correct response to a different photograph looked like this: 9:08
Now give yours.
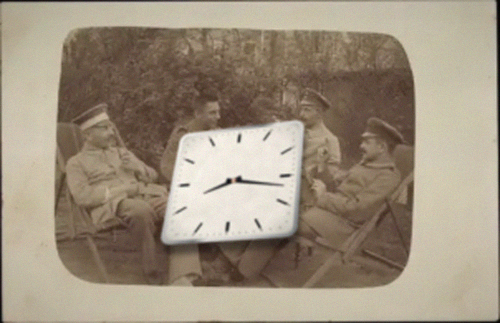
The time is 8:17
